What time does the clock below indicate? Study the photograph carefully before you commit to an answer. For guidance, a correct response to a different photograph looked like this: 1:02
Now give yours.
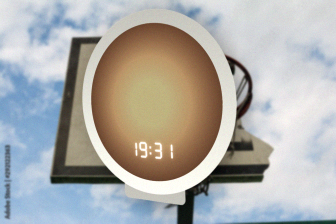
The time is 19:31
